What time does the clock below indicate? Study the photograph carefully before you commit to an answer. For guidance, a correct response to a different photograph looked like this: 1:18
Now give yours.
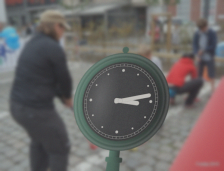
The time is 3:13
